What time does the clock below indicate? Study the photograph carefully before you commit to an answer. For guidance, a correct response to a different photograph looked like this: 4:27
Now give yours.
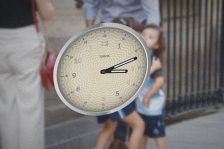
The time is 3:12
